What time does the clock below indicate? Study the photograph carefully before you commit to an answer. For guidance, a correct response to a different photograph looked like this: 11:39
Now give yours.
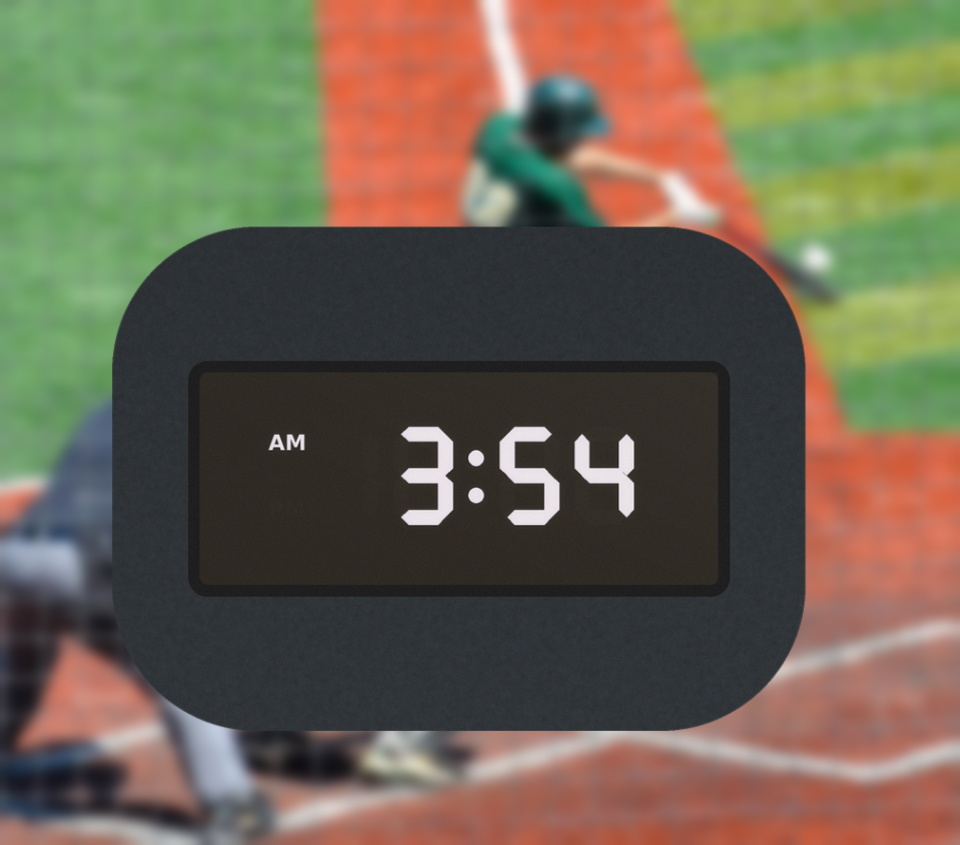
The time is 3:54
